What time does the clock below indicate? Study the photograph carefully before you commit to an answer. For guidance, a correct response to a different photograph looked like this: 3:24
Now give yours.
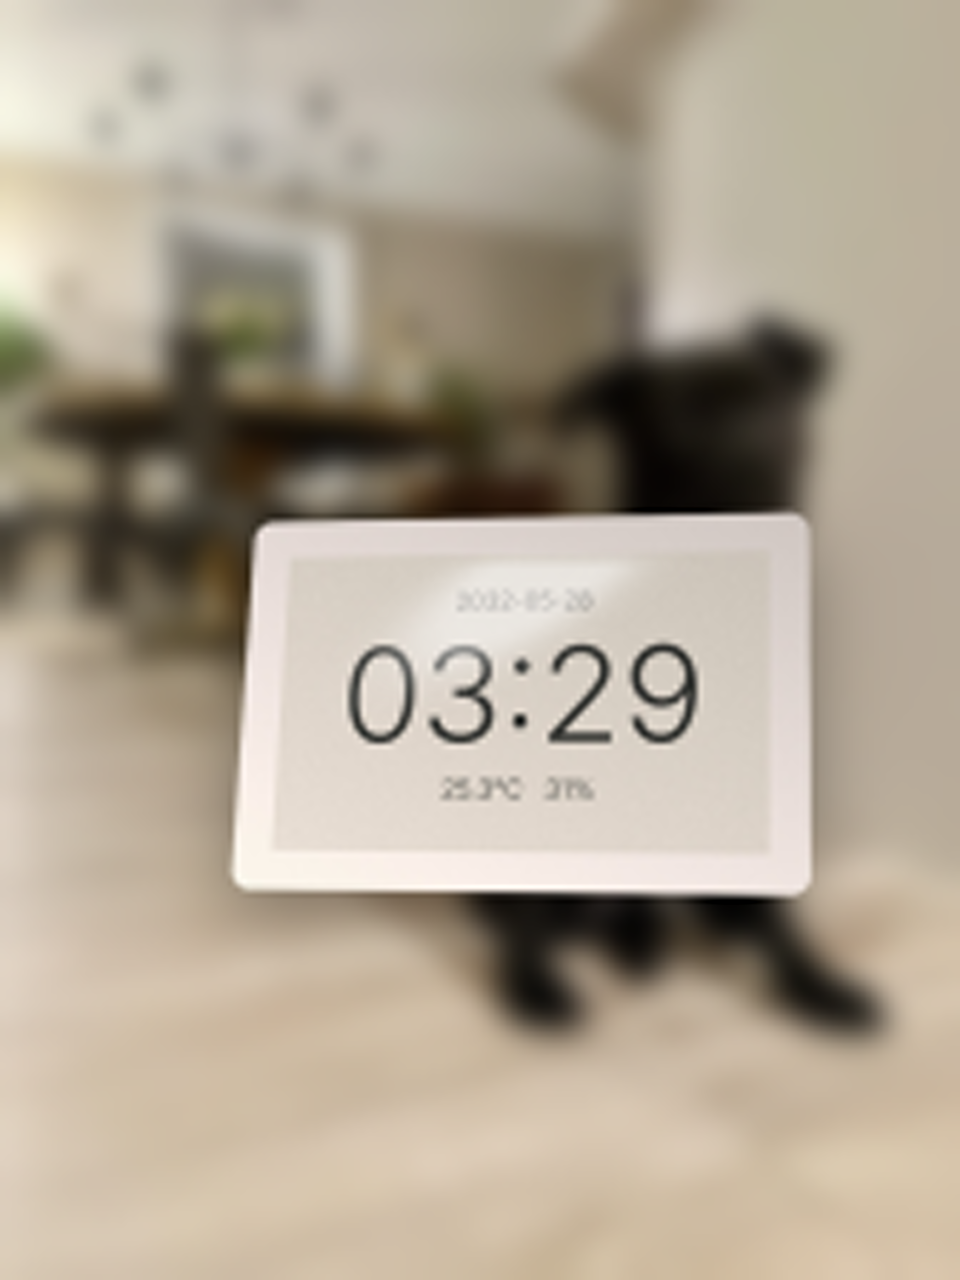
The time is 3:29
